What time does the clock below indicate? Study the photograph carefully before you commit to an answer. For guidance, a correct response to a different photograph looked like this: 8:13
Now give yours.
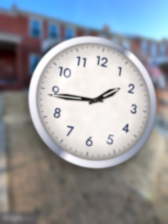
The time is 1:44
